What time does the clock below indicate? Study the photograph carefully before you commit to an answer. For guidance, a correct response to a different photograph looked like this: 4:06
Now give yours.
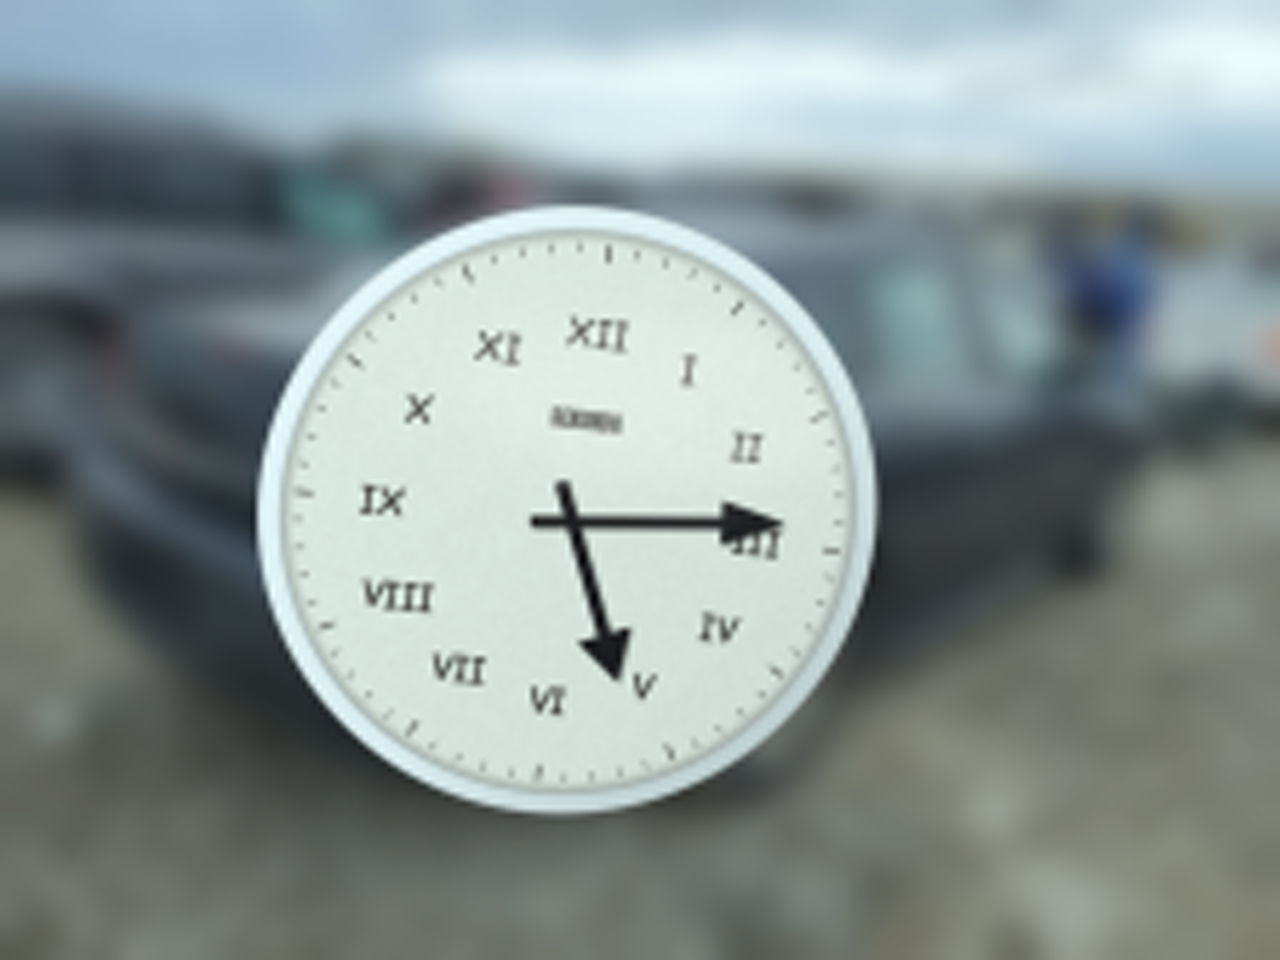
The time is 5:14
